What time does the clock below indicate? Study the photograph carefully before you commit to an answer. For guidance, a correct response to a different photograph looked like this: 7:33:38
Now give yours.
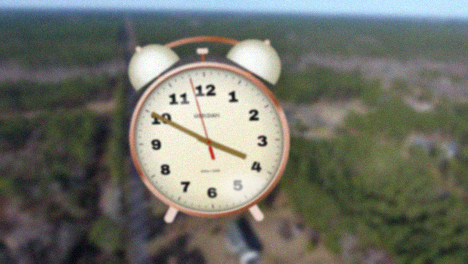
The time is 3:49:58
